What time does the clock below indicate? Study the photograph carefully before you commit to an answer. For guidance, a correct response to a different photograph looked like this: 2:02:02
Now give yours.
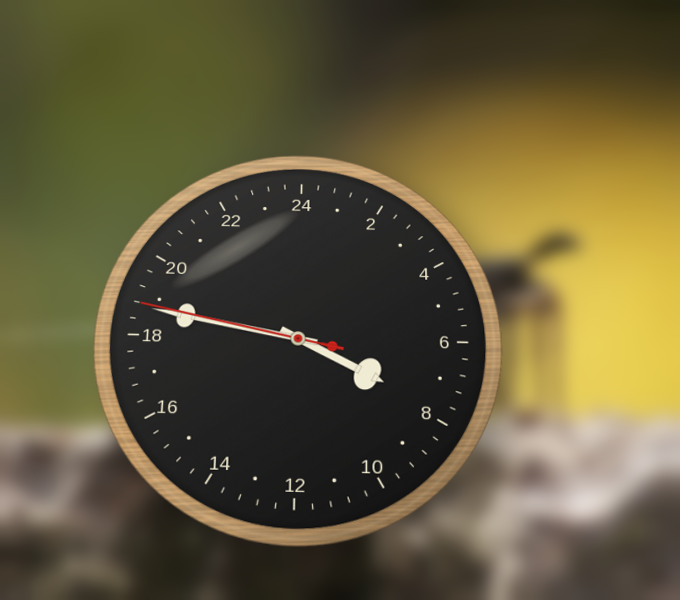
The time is 7:46:47
